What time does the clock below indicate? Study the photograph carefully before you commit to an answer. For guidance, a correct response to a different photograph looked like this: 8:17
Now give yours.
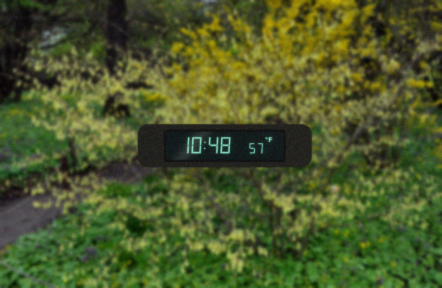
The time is 10:48
